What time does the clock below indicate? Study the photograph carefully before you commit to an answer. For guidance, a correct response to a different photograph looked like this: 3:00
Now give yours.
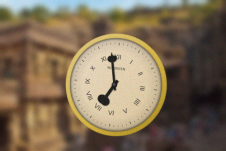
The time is 6:58
